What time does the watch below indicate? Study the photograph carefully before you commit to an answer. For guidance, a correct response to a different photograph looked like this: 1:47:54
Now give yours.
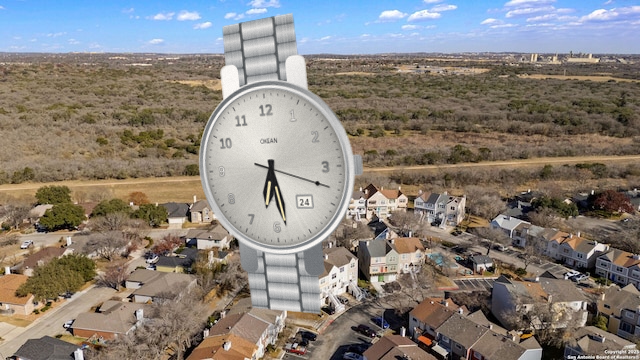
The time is 6:28:18
